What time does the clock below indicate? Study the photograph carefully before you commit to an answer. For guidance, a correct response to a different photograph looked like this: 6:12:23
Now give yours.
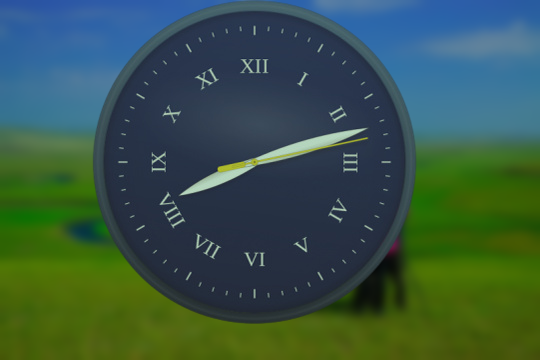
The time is 8:12:13
